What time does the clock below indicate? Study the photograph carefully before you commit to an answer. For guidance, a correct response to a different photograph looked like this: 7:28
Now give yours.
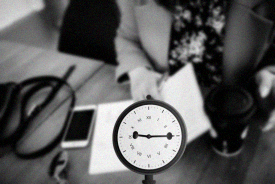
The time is 9:15
